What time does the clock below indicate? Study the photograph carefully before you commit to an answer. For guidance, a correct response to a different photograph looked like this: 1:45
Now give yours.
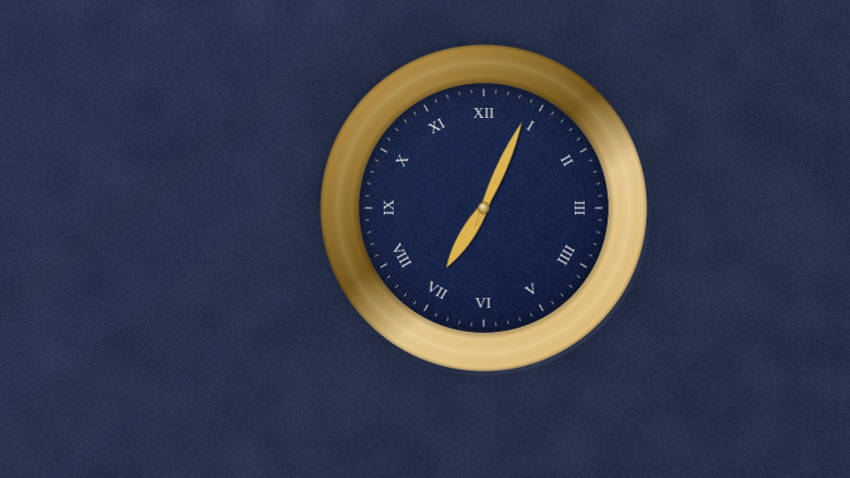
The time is 7:04
